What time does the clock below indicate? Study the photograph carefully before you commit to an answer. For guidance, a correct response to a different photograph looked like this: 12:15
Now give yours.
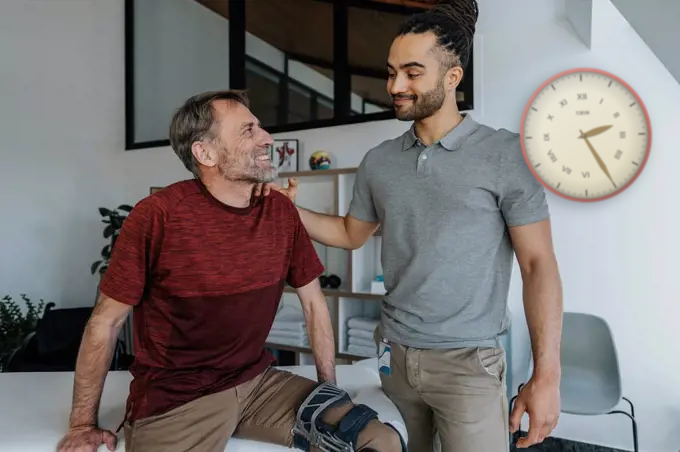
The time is 2:25
